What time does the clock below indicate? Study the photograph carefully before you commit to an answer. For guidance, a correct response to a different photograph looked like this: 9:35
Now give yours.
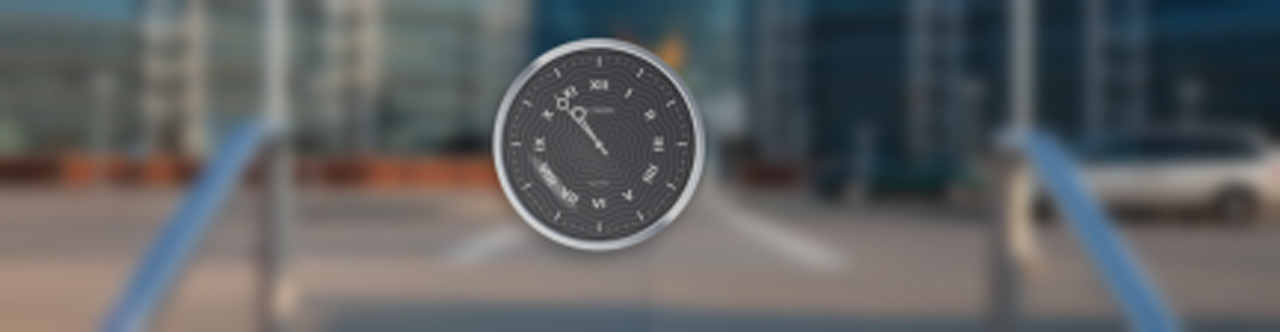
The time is 10:53
